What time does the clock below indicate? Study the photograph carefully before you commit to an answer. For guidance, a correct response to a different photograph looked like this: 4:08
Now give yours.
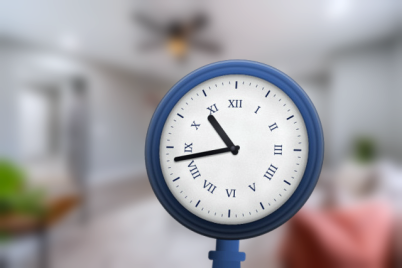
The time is 10:43
